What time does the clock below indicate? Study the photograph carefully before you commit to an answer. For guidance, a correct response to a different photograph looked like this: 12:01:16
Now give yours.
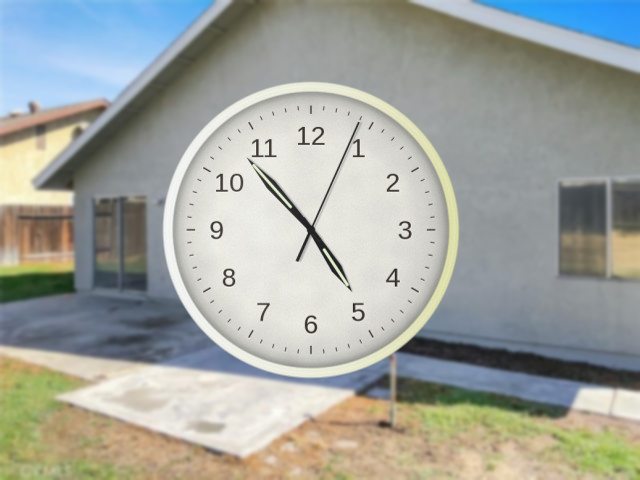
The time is 4:53:04
